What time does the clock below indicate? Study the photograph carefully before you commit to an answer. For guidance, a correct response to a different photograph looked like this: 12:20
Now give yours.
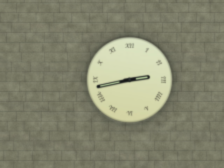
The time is 2:43
